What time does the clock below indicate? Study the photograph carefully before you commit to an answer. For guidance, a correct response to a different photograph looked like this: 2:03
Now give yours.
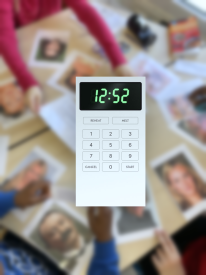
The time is 12:52
